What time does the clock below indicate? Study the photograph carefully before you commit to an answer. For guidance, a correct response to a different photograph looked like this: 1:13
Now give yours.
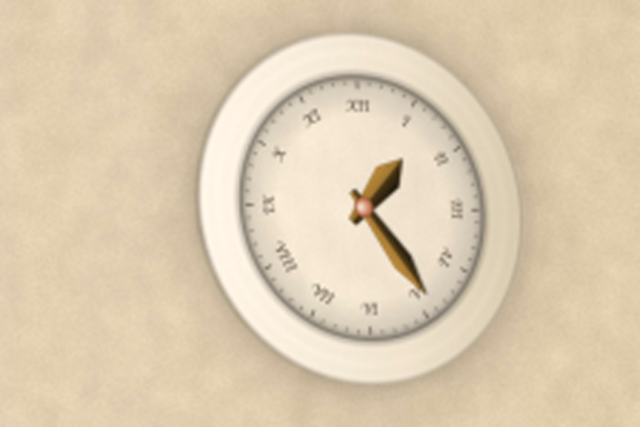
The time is 1:24
